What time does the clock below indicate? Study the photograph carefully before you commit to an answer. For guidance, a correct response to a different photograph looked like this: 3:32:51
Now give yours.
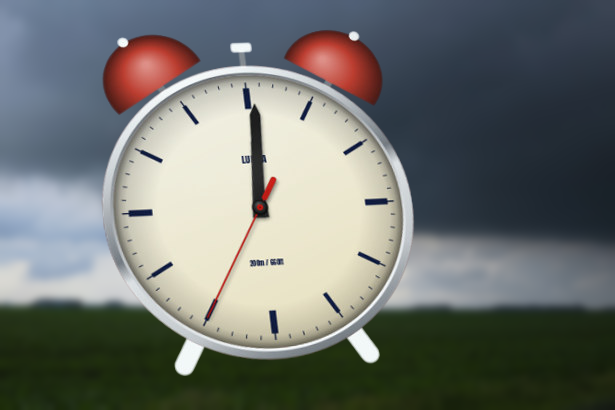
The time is 12:00:35
